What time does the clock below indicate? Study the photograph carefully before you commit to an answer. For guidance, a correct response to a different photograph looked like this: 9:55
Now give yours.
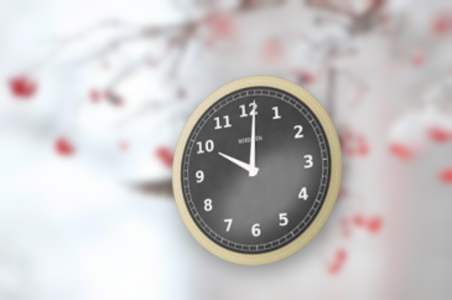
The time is 10:01
